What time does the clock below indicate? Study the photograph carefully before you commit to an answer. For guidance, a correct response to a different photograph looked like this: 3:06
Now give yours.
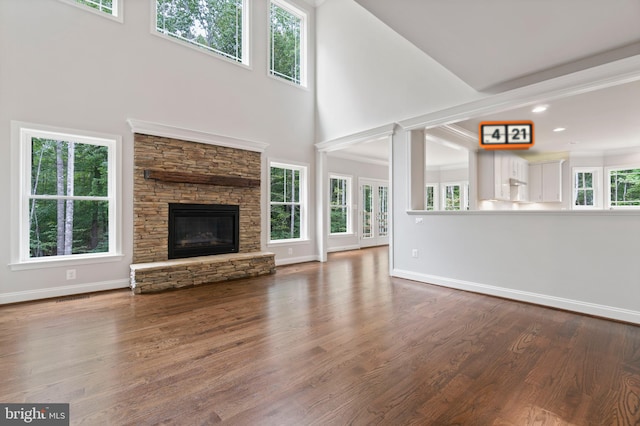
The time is 4:21
